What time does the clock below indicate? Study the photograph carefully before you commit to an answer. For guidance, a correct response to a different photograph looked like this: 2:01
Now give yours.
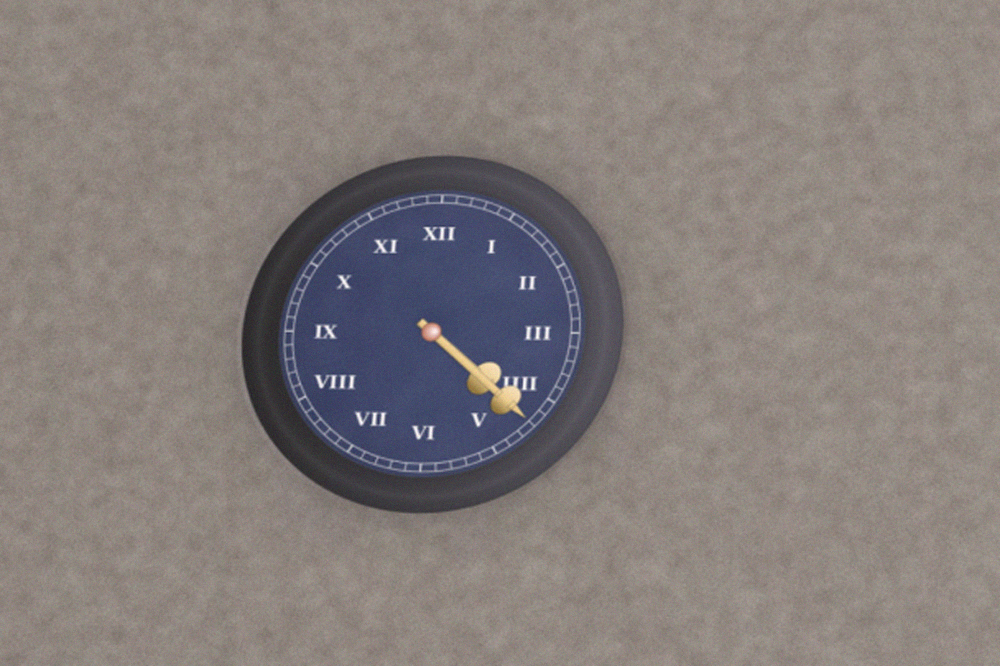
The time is 4:22
